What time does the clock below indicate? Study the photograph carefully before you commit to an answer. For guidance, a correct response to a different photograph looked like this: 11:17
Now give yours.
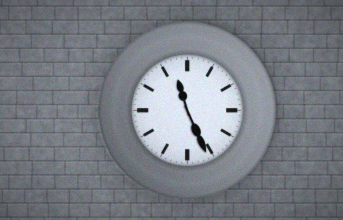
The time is 11:26
